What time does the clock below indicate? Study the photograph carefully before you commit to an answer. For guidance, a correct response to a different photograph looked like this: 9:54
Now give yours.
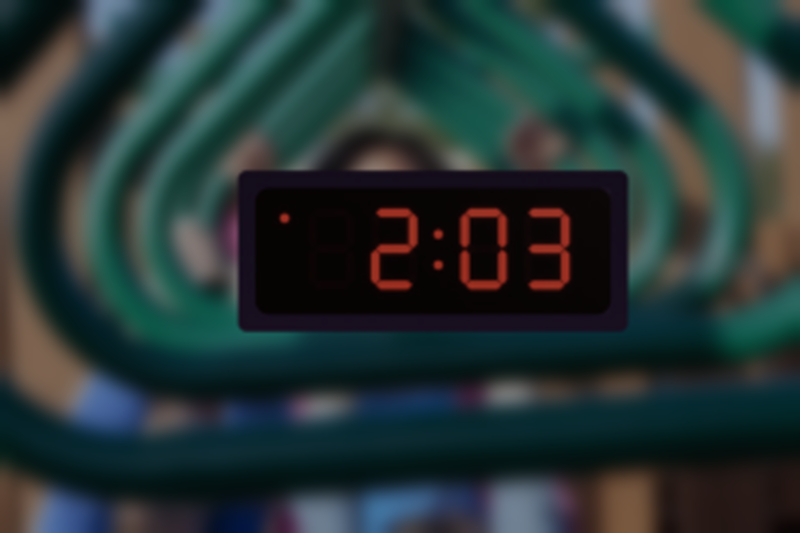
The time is 2:03
